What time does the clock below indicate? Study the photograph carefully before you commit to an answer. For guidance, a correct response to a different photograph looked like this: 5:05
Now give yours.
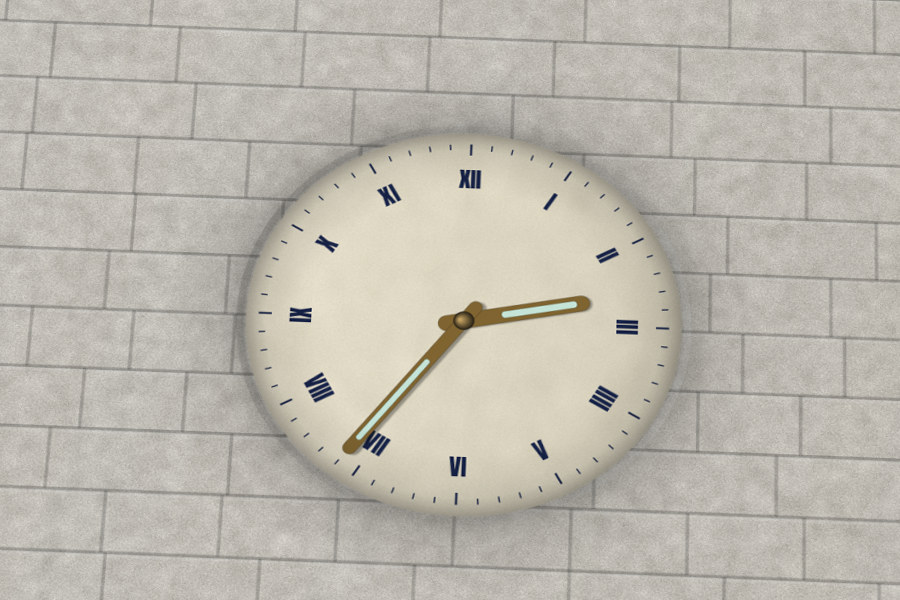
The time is 2:36
